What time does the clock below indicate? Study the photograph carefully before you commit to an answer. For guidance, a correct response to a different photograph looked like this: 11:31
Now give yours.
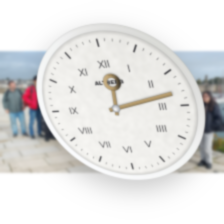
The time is 12:13
